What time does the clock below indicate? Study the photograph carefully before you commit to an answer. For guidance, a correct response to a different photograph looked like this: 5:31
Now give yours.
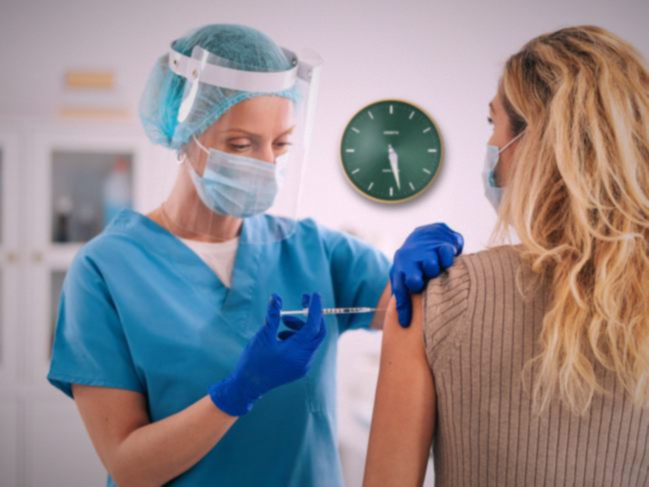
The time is 5:28
